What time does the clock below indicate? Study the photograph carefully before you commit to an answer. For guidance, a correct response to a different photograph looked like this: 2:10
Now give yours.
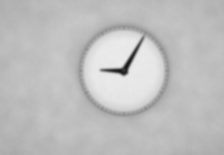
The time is 9:05
